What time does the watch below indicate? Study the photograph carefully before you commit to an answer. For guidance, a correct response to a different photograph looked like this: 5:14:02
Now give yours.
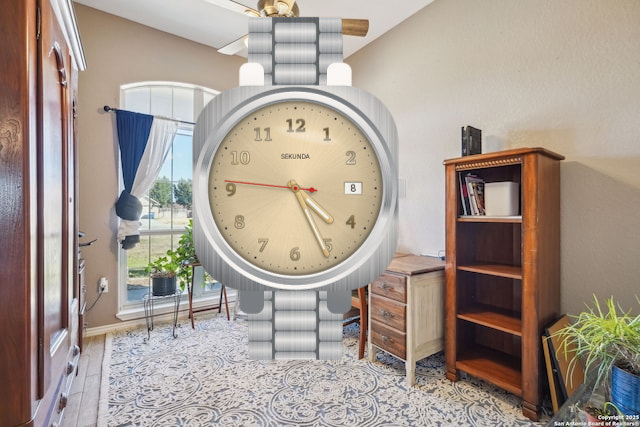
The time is 4:25:46
